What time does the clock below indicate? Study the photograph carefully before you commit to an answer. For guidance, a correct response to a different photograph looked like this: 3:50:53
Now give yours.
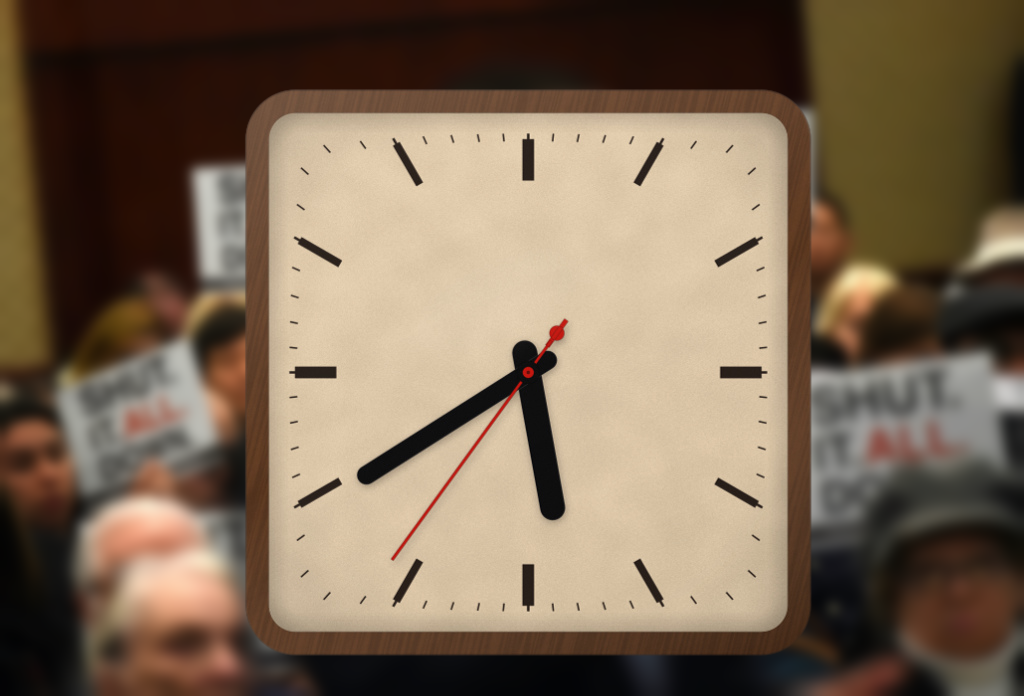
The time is 5:39:36
